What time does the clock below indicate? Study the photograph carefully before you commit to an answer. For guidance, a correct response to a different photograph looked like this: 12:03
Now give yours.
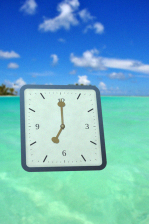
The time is 7:00
